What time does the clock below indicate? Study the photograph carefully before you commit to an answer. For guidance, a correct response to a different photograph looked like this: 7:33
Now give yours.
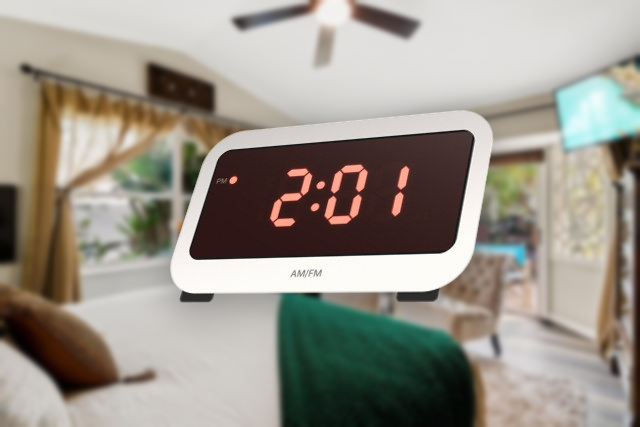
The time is 2:01
